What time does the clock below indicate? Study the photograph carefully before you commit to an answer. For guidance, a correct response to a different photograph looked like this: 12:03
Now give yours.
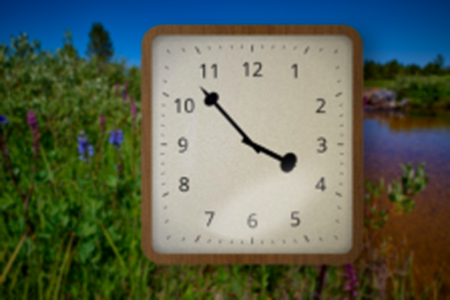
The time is 3:53
